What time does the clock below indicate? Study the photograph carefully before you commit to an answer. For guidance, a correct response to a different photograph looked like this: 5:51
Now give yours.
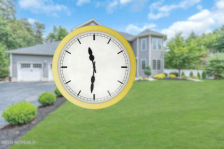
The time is 11:31
